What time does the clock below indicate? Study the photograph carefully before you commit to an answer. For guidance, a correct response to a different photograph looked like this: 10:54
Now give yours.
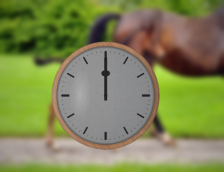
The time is 12:00
